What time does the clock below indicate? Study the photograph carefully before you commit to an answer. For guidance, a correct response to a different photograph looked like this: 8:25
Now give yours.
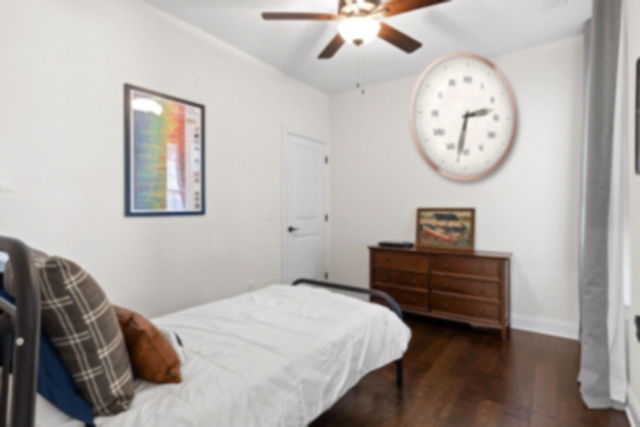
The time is 2:32
